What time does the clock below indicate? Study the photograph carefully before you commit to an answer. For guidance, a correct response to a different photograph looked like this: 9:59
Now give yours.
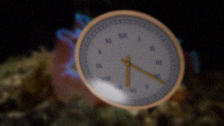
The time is 6:21
